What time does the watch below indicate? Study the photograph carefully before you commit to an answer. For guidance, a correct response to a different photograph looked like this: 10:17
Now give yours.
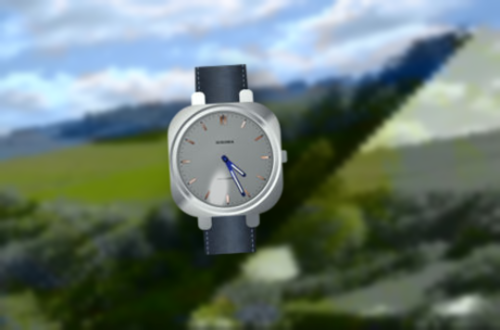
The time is 4:26
